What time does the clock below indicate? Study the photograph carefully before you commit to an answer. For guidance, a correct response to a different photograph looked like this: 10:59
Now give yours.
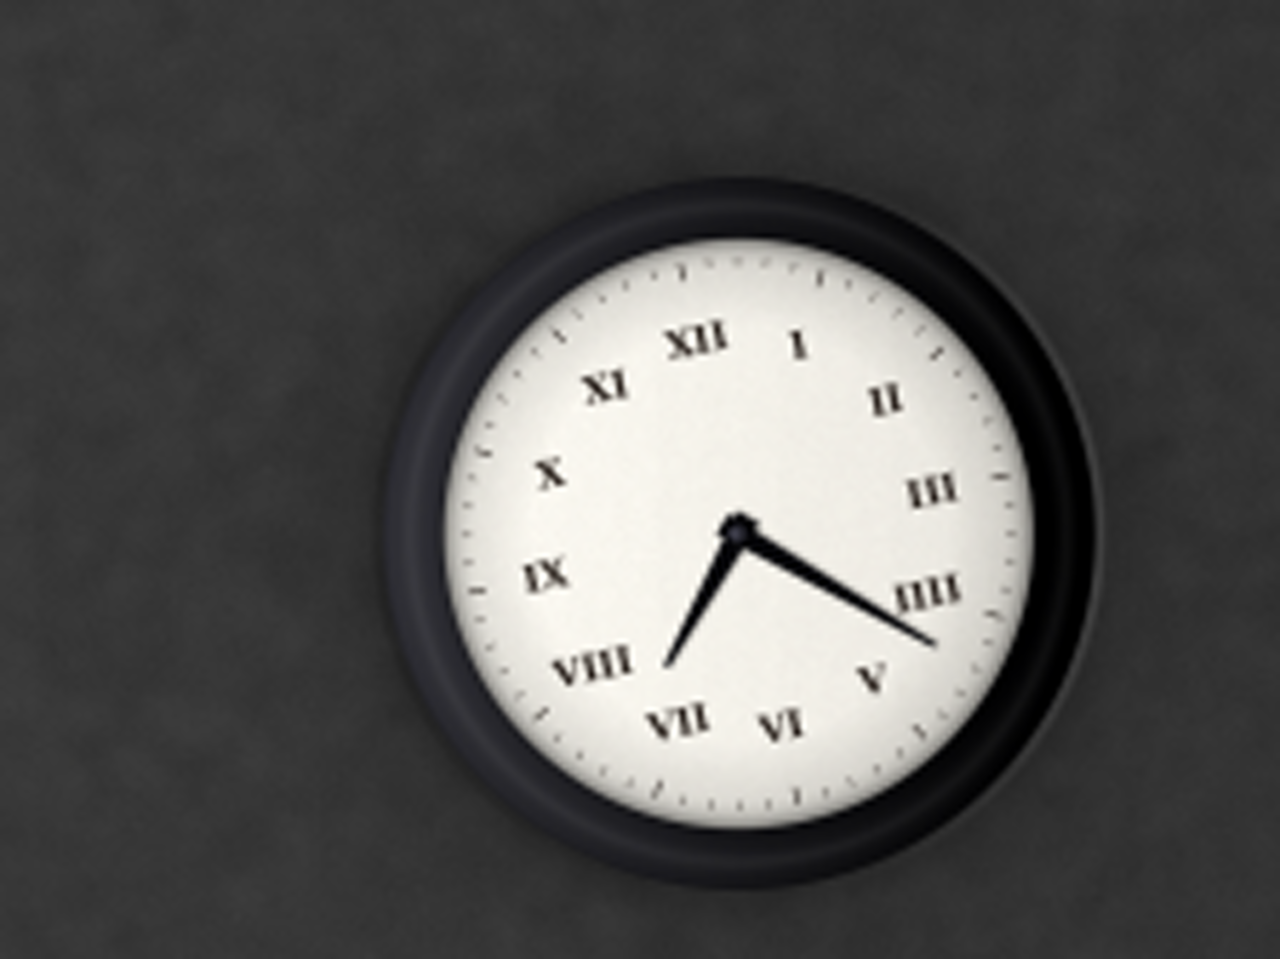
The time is 7:22
